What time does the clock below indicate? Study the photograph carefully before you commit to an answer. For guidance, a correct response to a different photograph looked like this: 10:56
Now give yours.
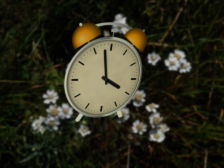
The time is 3:58
